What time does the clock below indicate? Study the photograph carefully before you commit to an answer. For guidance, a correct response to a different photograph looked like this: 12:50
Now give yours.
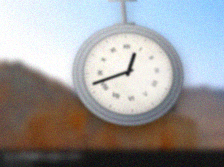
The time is 12:42
